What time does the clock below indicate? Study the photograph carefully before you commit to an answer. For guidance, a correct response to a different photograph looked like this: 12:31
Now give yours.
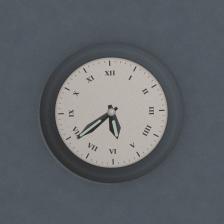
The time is 5:39
